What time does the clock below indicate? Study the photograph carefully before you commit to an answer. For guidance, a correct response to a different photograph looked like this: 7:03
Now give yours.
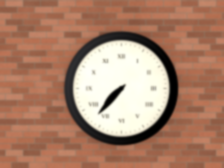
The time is 7:37
